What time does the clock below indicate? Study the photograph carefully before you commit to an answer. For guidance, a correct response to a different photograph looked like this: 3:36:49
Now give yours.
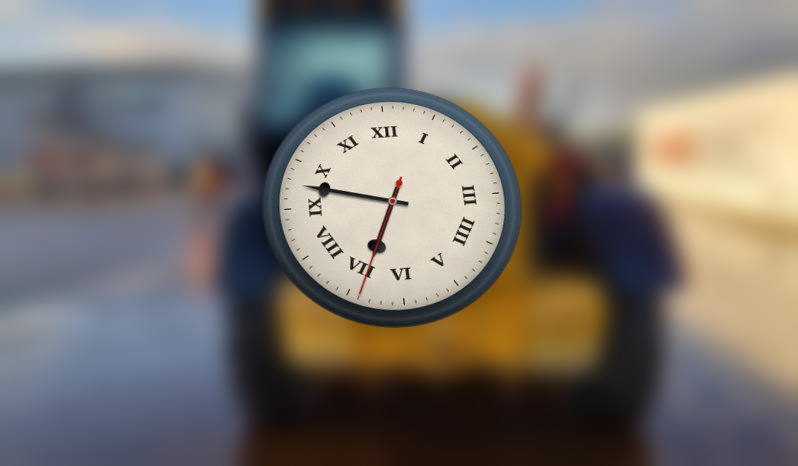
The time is 6:47:34
